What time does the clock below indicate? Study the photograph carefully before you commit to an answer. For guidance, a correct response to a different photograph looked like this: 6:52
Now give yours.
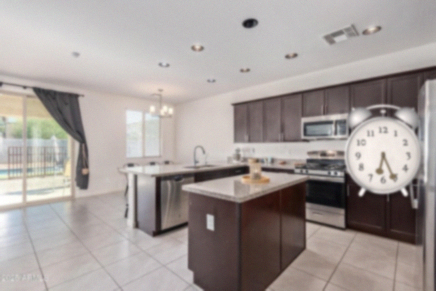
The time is 6:26
